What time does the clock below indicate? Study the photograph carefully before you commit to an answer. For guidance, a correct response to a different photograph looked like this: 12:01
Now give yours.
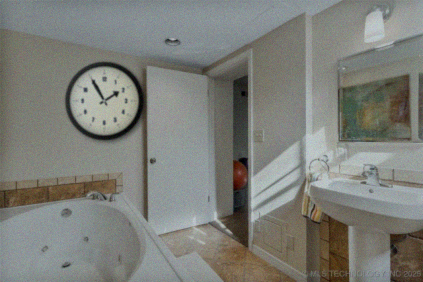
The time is 1:55
